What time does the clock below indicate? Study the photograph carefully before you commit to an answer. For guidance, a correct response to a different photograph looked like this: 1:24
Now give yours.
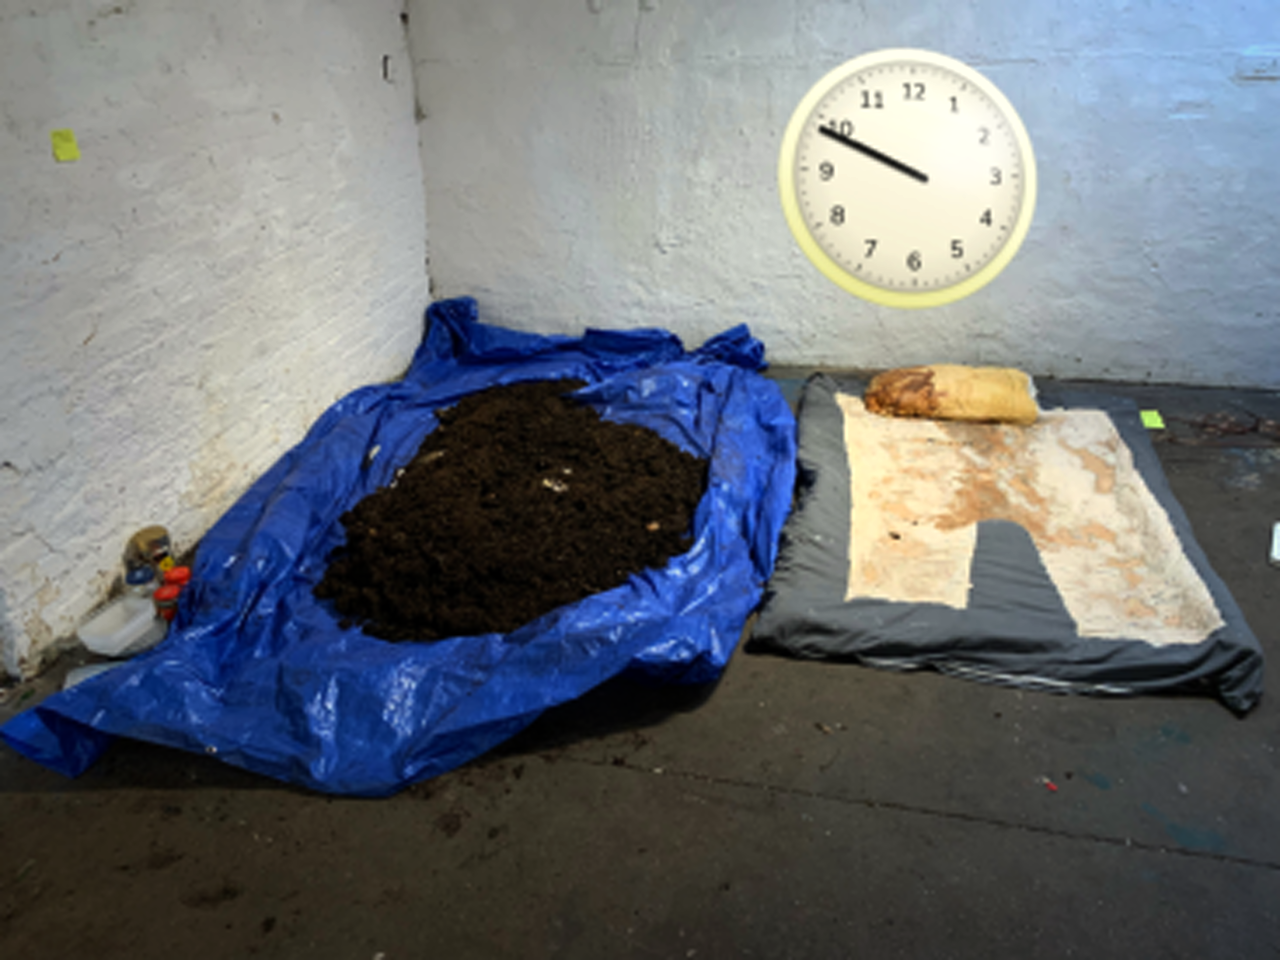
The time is 9:49
